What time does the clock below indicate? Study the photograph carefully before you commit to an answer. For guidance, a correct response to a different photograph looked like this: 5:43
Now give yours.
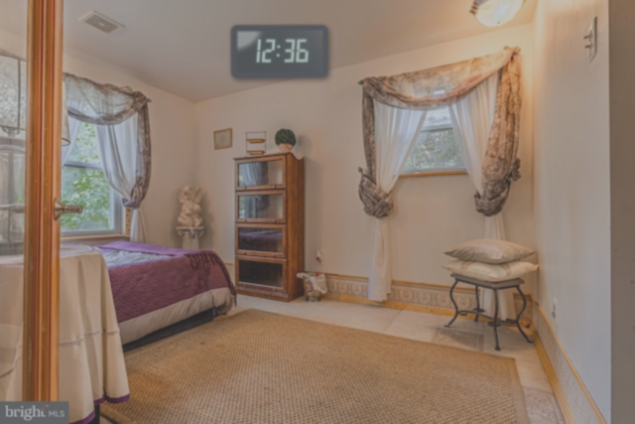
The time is 12:36
